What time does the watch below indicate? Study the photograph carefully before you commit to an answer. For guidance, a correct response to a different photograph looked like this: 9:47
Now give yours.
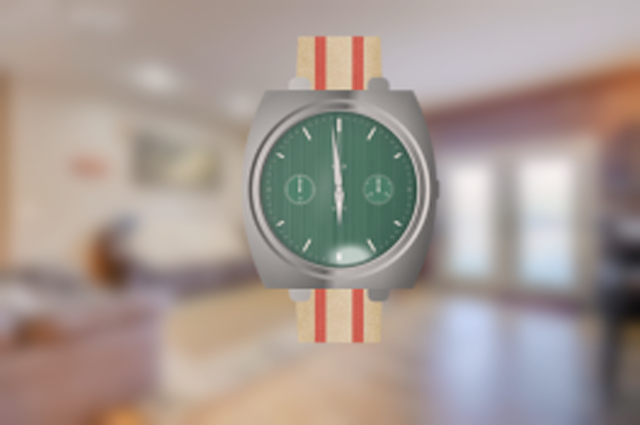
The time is 5:59
